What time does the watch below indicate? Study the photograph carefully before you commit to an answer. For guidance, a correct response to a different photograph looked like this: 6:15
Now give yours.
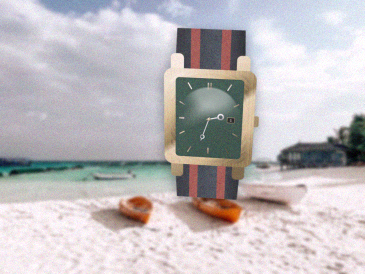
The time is 2:33
